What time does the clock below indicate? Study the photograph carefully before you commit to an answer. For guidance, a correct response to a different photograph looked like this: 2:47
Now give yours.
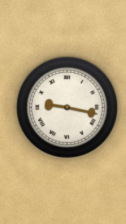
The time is 9:17
